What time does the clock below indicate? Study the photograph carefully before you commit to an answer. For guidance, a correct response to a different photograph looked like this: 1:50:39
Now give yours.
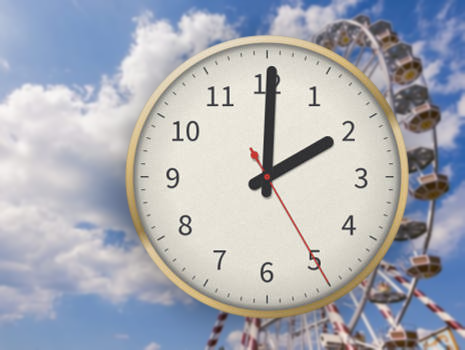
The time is 2:00:25
